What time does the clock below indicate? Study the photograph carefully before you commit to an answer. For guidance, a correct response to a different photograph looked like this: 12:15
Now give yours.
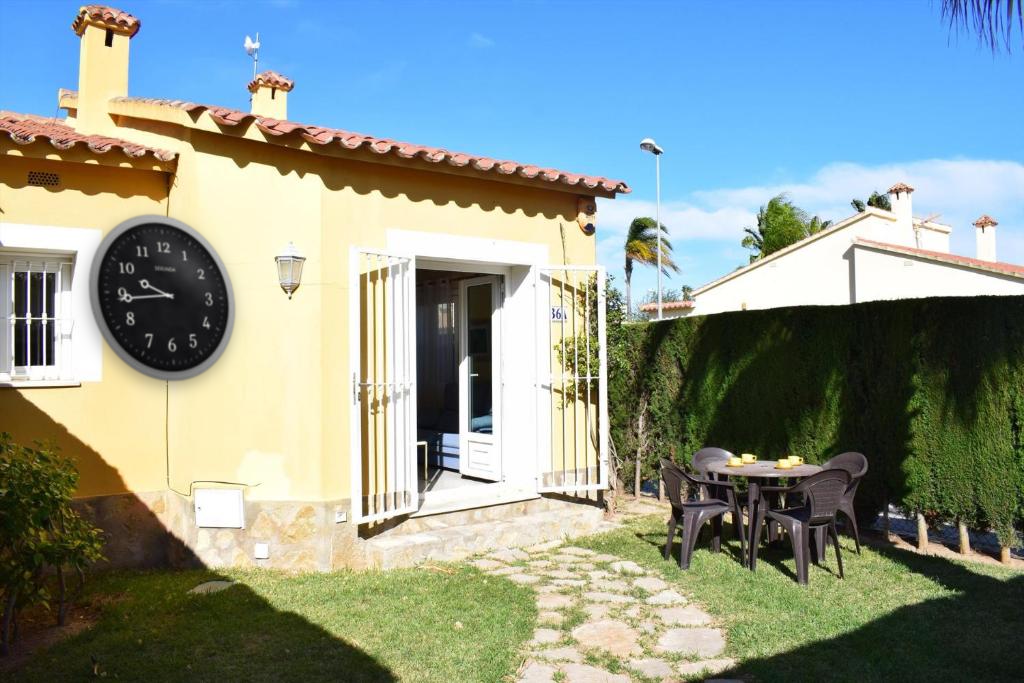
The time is 9:44
